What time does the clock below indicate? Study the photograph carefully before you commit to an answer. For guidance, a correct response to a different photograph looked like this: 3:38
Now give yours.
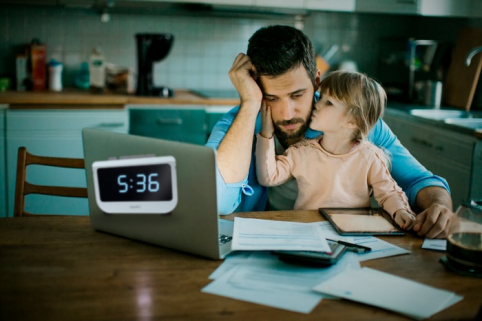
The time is 5:36
